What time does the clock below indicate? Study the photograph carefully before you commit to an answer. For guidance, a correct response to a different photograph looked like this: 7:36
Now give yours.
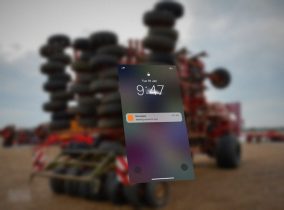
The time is 9:47
